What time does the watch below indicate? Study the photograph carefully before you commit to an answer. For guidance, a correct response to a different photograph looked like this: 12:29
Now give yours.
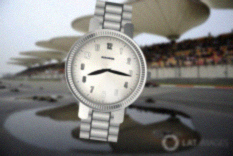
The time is 8:16
